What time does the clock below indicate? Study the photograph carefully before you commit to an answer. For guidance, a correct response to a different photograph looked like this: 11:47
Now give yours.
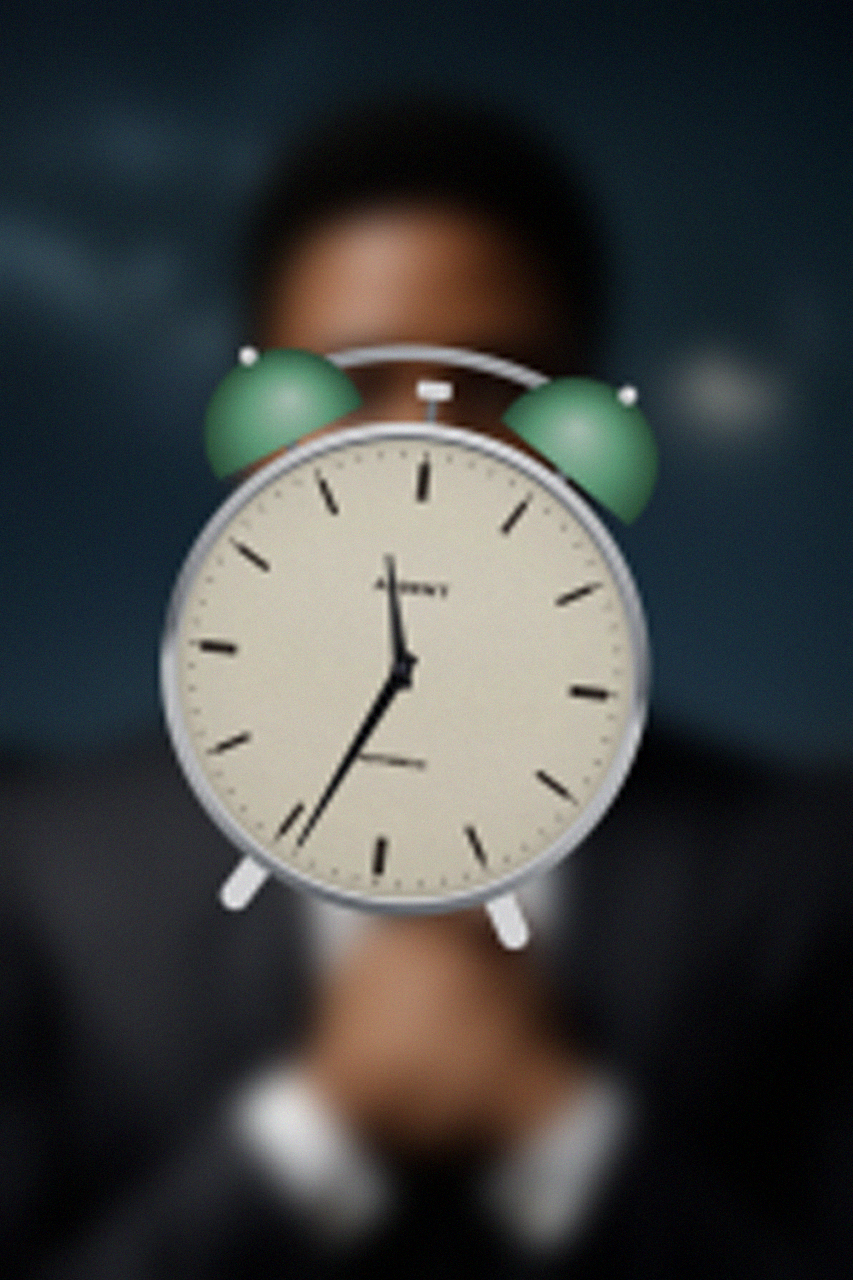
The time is 11:34
